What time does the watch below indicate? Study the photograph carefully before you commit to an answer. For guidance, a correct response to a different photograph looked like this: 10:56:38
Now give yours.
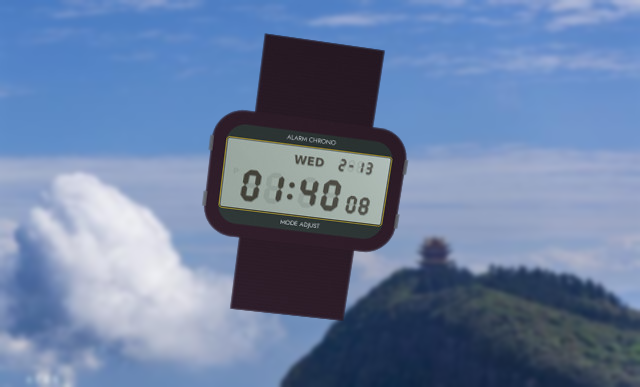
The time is 1:40:08
